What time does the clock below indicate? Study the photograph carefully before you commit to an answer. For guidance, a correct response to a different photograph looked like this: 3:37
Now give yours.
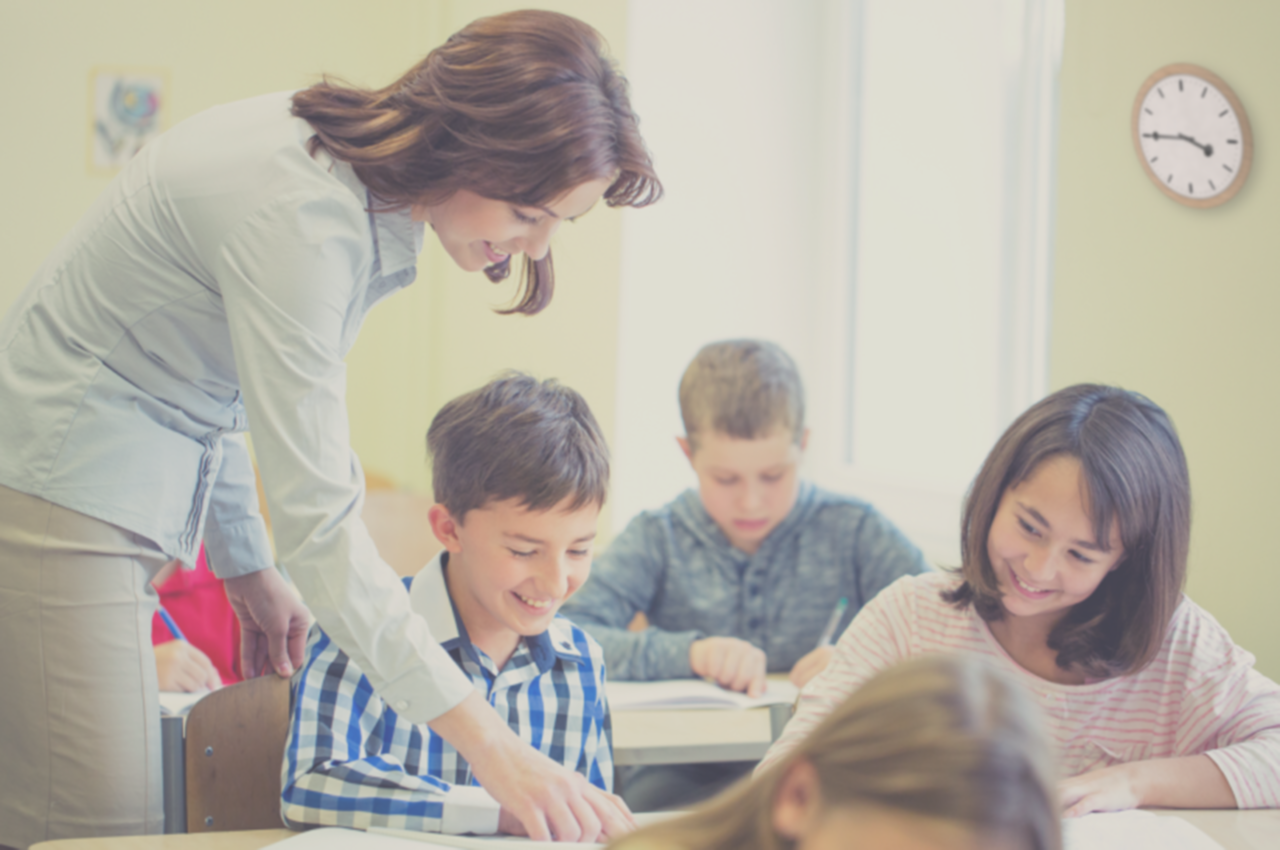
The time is 3:45
